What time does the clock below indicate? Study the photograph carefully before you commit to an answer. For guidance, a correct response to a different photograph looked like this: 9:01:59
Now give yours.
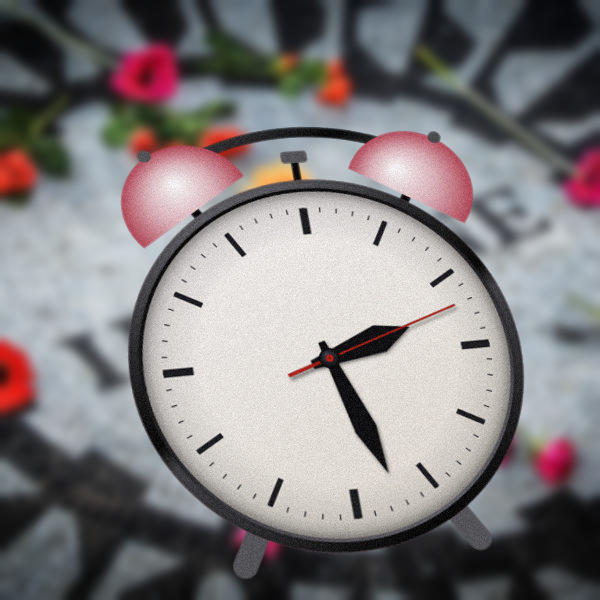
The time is 2:27:12
